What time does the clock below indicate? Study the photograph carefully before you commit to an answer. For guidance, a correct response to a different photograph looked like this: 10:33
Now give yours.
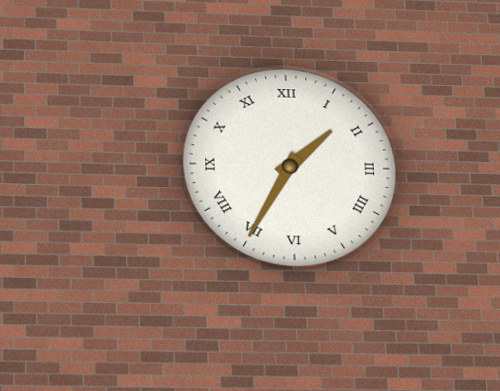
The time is 1:35
